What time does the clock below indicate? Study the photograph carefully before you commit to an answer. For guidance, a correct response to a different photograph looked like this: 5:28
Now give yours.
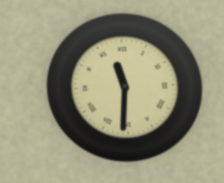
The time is 11:31
